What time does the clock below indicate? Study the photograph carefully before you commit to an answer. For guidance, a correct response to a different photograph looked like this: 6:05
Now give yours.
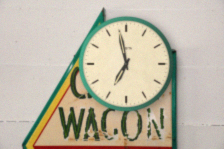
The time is 6:58
